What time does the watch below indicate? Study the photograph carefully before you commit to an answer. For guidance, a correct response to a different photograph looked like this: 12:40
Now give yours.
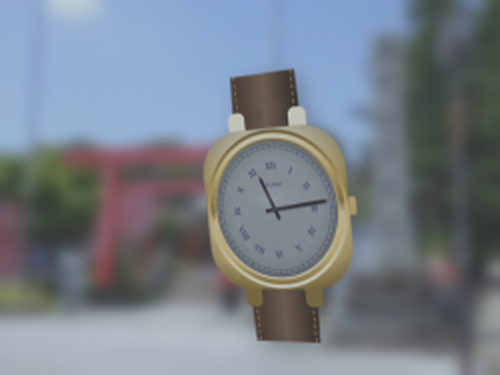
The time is 11:14
